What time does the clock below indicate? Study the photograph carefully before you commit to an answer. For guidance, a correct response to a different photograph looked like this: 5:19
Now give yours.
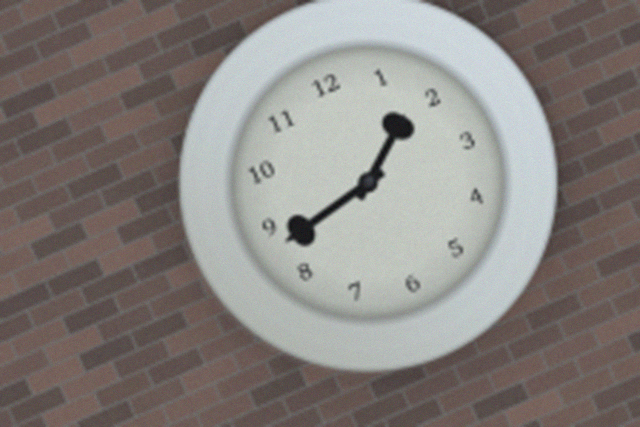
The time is 1:43
